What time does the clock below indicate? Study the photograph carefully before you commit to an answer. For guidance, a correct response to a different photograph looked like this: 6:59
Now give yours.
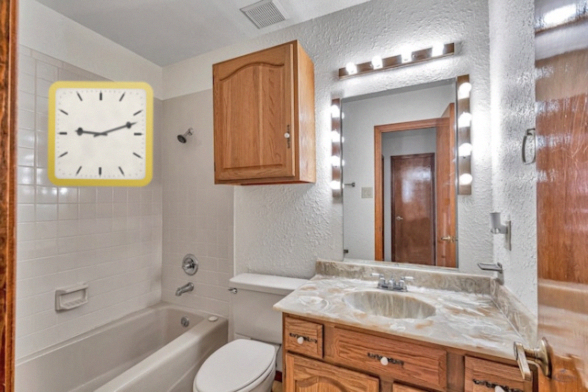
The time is 9:12
